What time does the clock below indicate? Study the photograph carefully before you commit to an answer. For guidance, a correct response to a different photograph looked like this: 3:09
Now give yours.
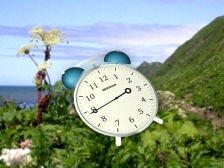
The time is 2:44
